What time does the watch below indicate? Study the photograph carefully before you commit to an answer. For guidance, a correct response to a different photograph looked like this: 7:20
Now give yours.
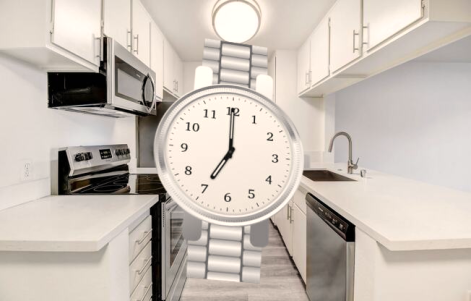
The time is 7:00
